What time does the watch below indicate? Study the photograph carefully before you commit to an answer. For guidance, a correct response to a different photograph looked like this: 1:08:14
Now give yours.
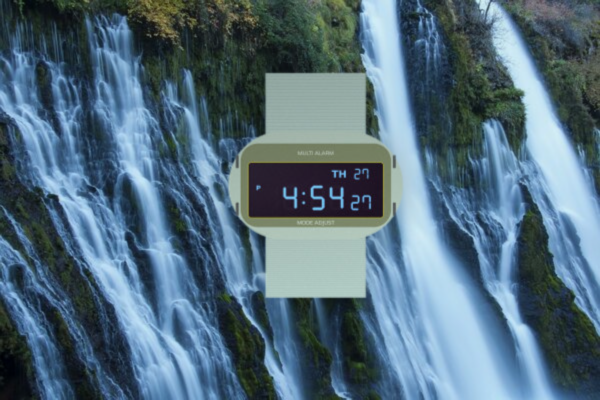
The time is 4:54:27
